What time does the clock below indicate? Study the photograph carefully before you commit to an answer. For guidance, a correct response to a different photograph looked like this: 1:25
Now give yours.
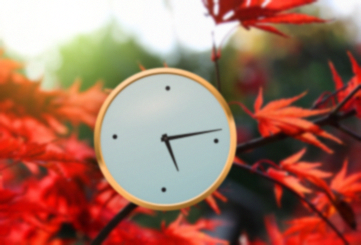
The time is 5:13
